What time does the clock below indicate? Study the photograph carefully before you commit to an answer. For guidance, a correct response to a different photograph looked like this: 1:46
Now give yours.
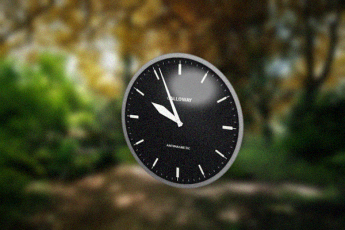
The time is 9:56
